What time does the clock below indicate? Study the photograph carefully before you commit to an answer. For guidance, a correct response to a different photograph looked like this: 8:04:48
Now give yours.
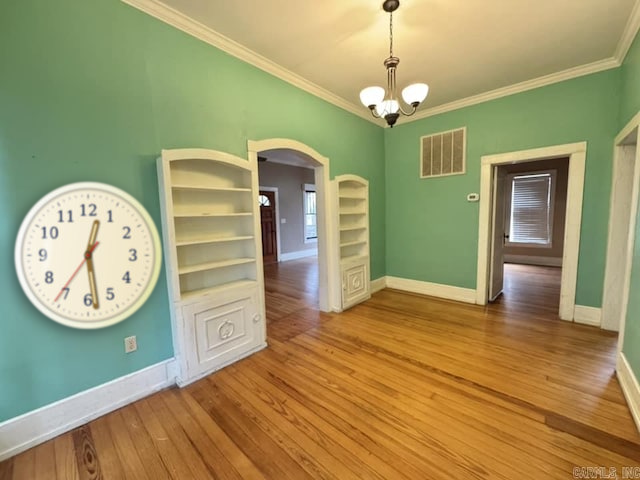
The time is 12:28:36
